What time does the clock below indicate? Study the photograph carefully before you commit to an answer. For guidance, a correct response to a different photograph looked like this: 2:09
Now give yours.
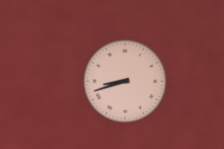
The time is 8:42
